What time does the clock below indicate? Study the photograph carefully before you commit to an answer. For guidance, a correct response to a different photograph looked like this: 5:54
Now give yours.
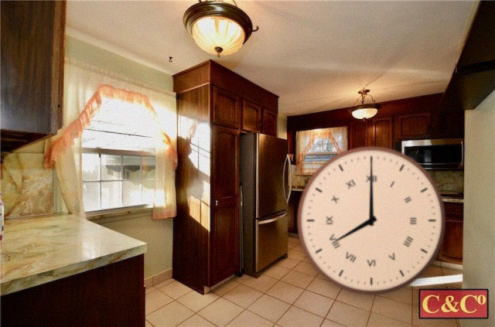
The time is 8:00
